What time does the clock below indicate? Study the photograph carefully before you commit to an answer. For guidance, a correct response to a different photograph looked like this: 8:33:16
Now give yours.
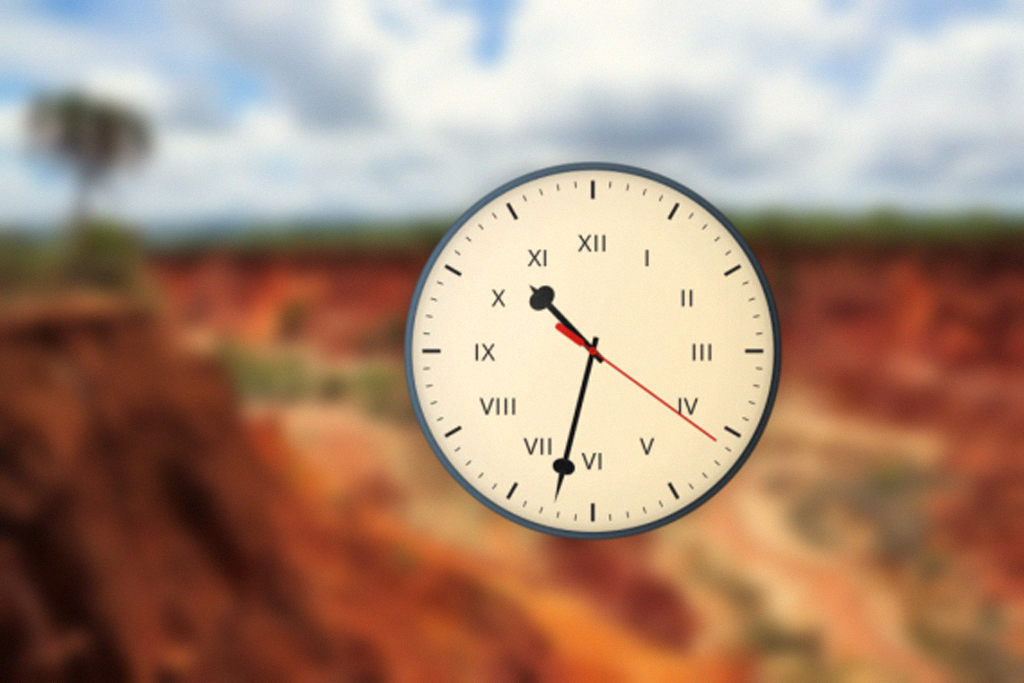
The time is 10:32:21
